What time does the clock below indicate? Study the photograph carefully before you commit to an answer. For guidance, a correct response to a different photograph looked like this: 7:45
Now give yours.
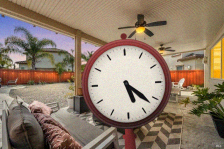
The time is 5:22
